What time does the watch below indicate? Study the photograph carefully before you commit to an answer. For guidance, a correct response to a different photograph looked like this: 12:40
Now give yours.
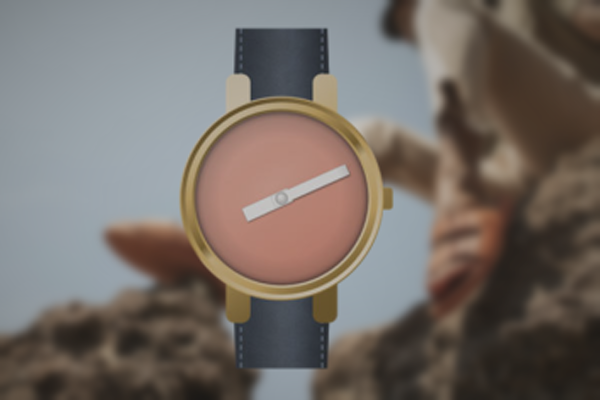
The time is 8:11
